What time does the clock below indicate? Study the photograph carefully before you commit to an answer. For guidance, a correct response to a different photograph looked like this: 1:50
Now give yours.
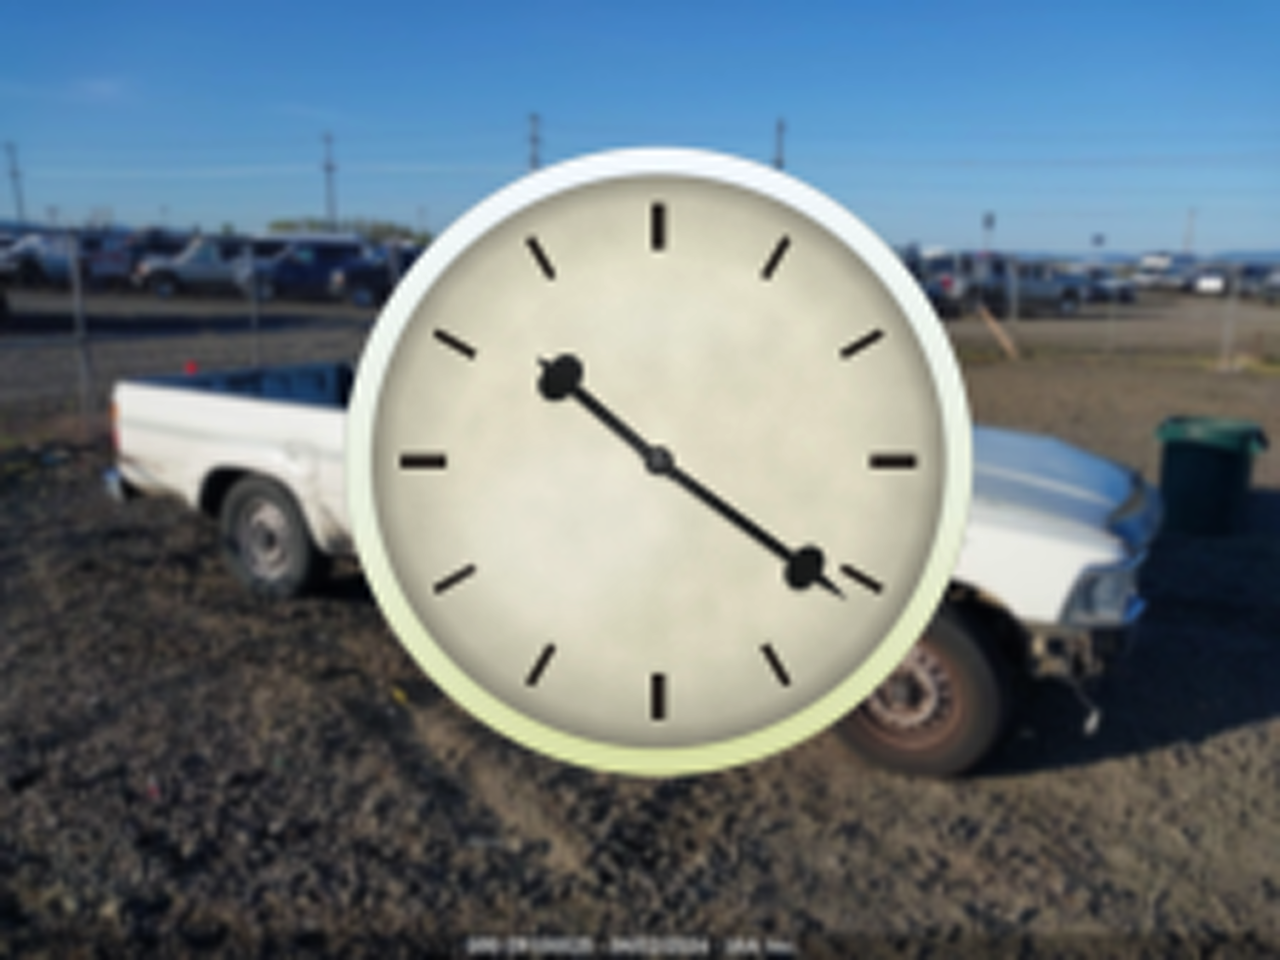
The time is 10:21
